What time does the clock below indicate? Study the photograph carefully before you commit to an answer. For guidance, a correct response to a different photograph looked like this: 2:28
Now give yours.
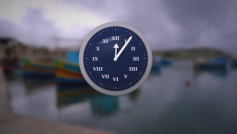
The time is 12:06
